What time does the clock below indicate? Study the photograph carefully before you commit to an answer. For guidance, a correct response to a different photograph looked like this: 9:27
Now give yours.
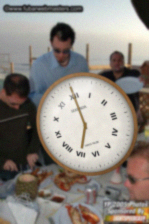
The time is 7:00
